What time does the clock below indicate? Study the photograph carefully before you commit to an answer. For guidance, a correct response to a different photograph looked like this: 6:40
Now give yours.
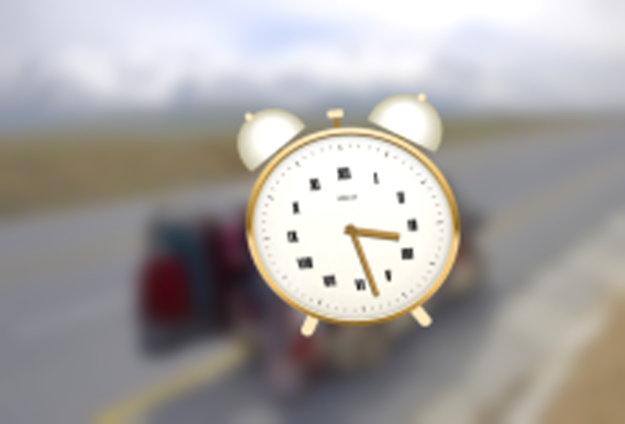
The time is 3:28
